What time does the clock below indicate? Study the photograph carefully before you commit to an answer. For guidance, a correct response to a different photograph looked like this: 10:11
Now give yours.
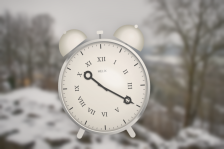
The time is 10:20
